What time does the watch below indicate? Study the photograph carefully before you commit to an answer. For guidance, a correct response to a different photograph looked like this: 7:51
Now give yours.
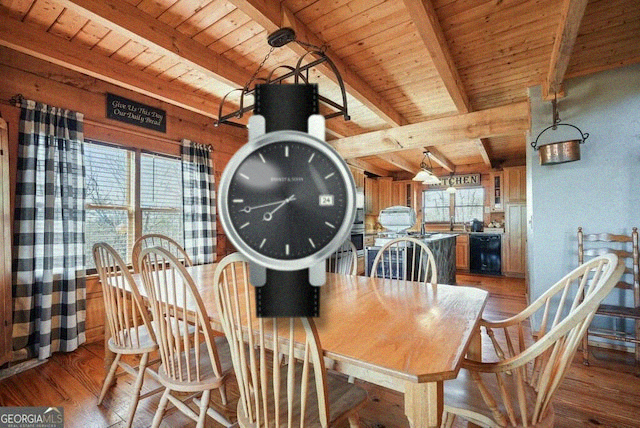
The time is 7:43
